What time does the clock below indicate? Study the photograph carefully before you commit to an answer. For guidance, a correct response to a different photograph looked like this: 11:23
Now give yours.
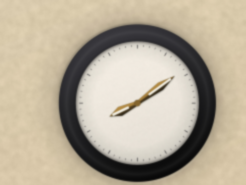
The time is 8:09
